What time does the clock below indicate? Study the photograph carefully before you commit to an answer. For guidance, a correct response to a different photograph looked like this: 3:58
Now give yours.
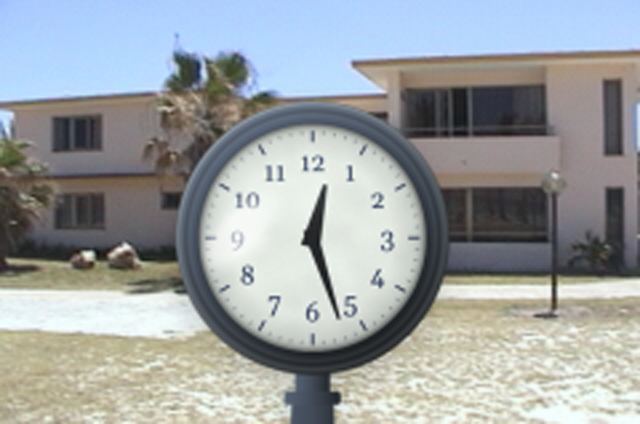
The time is 12:27
